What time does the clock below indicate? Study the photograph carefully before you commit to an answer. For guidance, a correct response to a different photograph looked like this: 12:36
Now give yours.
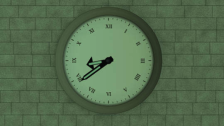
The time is 8:39
